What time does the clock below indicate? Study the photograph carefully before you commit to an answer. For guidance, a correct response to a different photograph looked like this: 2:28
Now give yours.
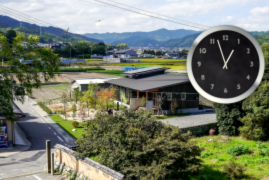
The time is 12:57
